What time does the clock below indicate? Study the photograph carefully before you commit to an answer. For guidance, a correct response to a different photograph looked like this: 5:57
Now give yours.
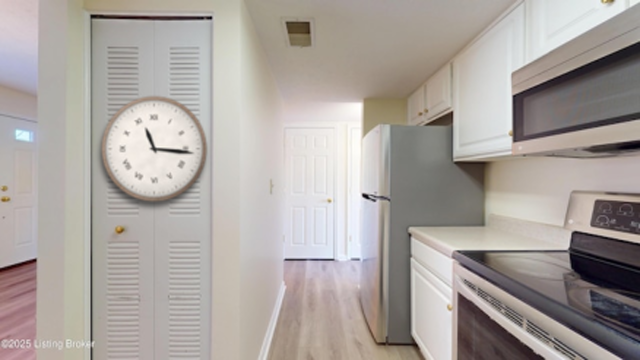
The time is 11:16
